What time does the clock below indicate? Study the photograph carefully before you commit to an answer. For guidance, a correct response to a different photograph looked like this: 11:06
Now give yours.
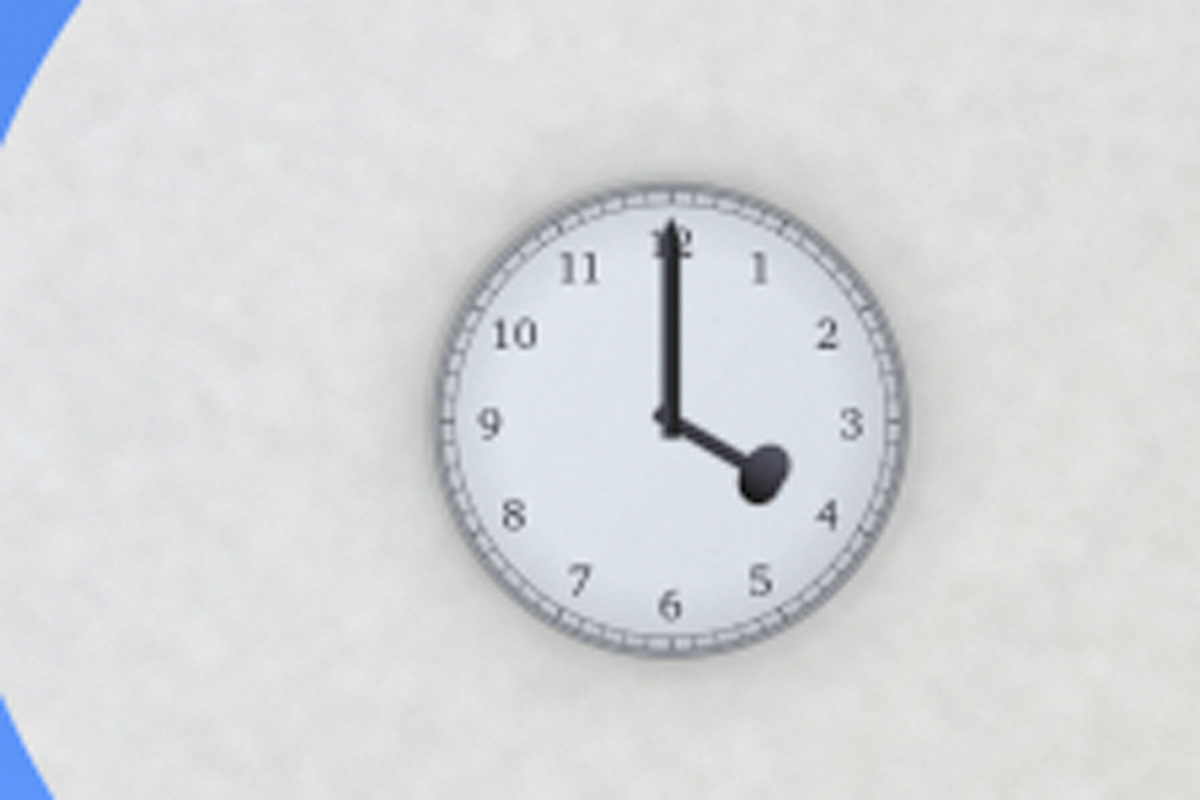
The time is 4:00
